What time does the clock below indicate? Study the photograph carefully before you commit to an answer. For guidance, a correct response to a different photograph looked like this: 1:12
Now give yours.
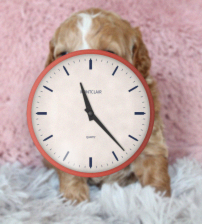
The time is 11:23
